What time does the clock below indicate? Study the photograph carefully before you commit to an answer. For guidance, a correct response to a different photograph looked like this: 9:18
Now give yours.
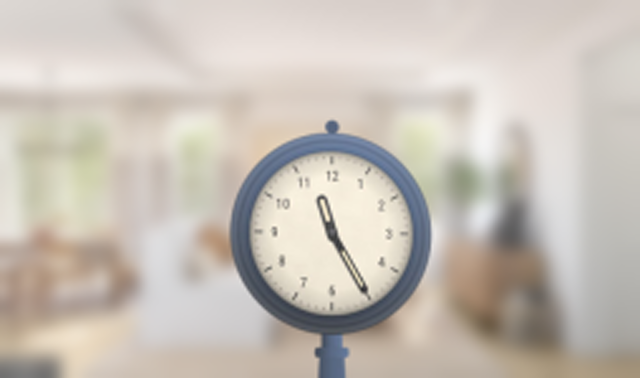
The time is 11:25
